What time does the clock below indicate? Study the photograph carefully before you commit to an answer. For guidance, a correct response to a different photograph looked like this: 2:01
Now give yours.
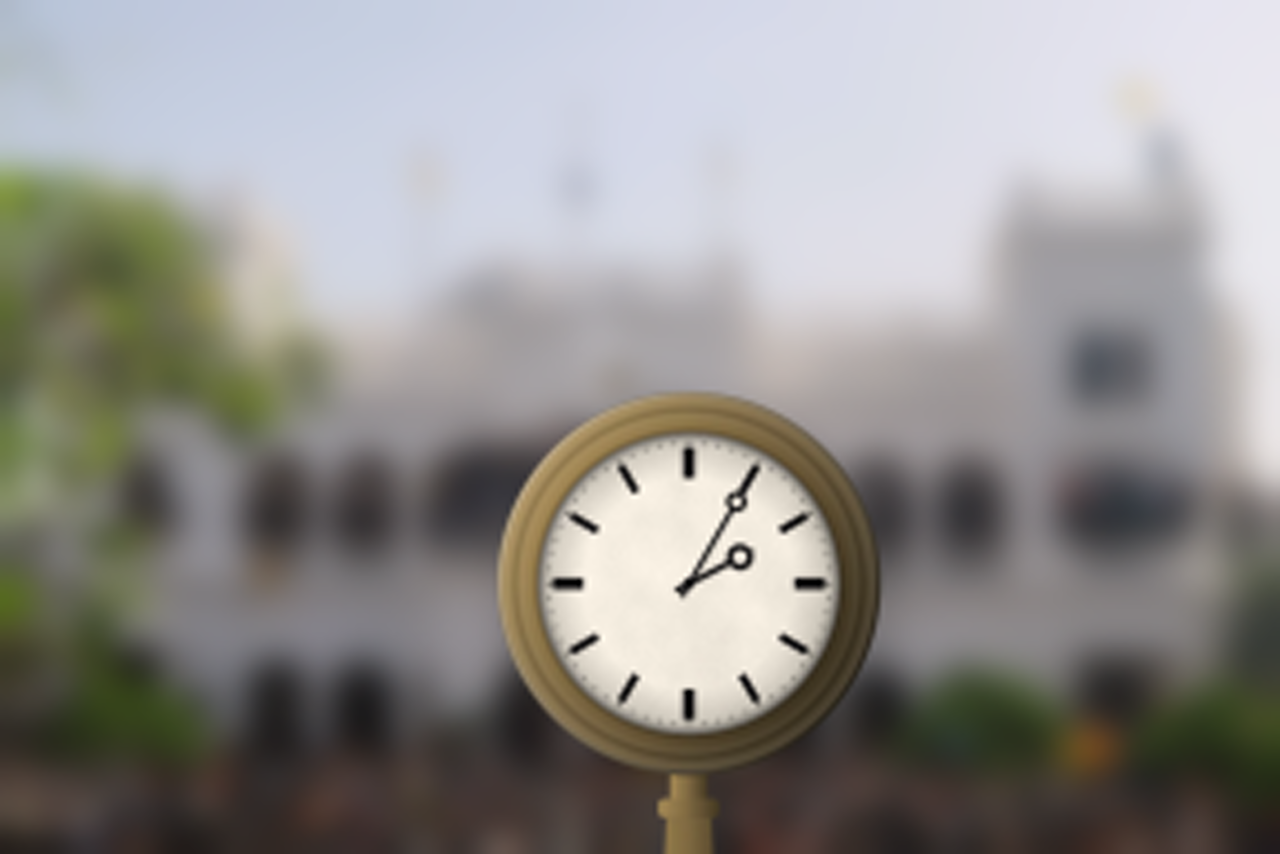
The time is 2:05
